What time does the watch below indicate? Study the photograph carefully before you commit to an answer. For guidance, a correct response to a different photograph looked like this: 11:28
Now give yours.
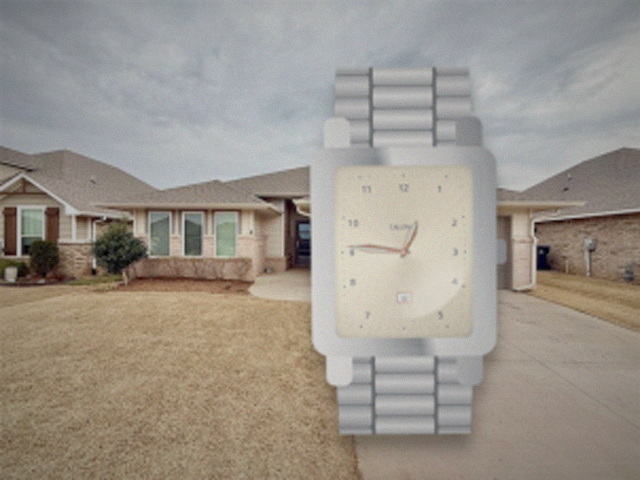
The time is 12:46
